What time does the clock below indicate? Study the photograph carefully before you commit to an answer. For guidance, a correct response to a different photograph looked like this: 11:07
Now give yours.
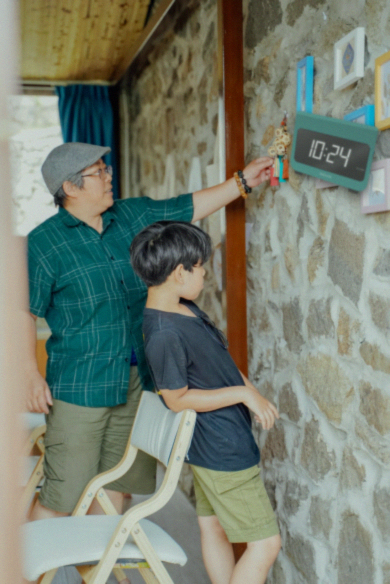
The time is 10:24
